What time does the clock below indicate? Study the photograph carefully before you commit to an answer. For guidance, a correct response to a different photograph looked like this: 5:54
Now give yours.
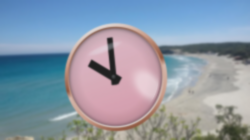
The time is 9:59
